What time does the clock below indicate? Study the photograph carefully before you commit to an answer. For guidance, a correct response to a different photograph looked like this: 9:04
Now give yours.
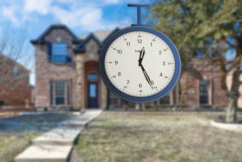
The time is 12:26
